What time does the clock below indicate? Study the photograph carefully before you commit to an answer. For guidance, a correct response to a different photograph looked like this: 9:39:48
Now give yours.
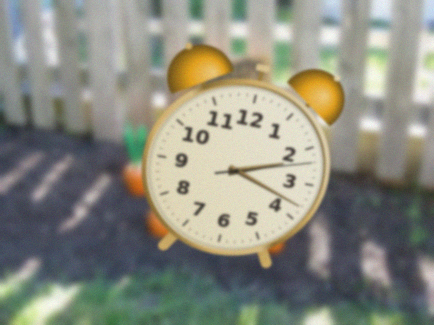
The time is 2:18:12
